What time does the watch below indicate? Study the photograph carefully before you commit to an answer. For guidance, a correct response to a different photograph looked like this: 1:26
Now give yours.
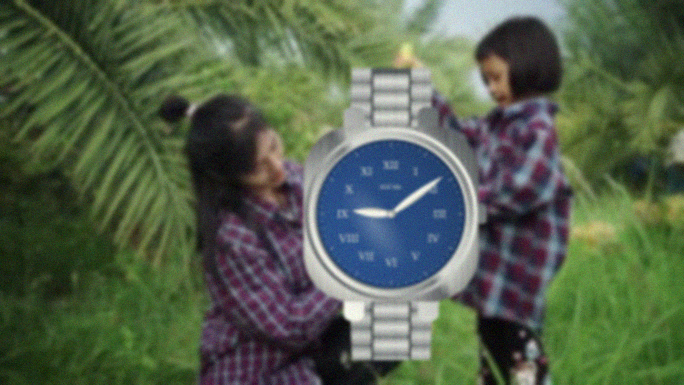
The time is 9:09
